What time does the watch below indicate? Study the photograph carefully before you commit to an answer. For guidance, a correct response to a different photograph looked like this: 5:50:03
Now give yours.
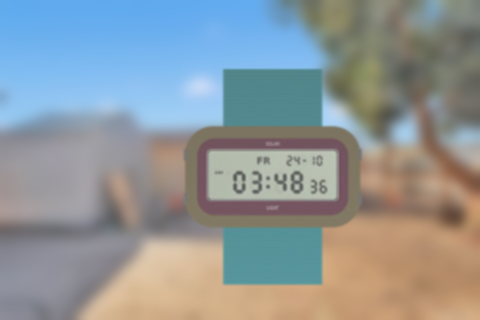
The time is 3:48:36
